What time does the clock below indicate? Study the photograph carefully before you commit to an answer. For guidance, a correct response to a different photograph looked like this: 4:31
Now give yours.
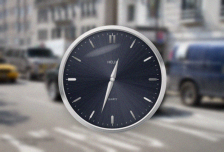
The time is 12:33
